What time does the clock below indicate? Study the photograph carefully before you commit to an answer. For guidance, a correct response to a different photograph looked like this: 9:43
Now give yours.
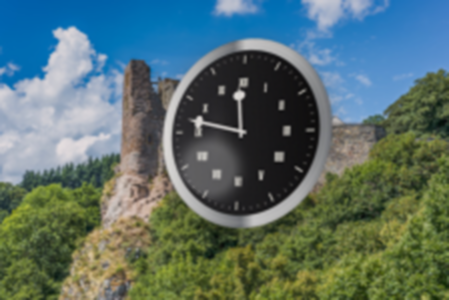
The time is 11:47
